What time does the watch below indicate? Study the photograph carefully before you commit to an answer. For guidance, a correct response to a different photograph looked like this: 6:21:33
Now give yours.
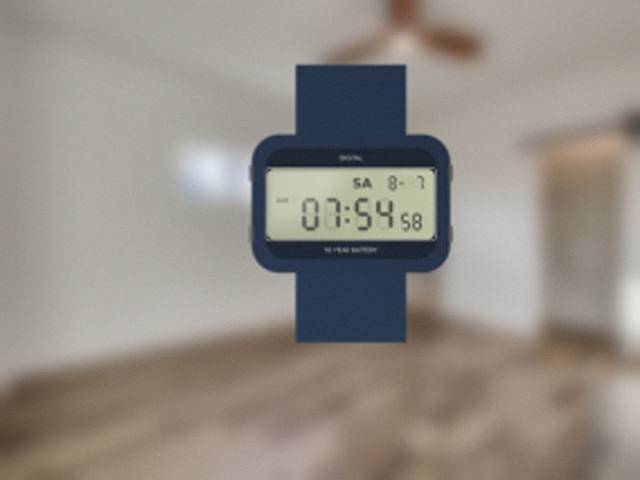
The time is 7:54:58
